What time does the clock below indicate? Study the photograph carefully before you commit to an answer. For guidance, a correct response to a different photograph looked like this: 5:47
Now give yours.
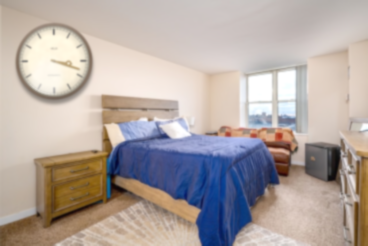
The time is 3:18
